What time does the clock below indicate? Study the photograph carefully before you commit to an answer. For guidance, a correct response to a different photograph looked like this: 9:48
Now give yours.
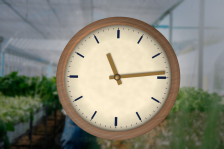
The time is 11:14
